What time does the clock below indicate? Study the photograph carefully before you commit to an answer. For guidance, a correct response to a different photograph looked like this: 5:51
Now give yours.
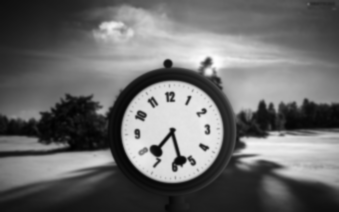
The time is 7:28
